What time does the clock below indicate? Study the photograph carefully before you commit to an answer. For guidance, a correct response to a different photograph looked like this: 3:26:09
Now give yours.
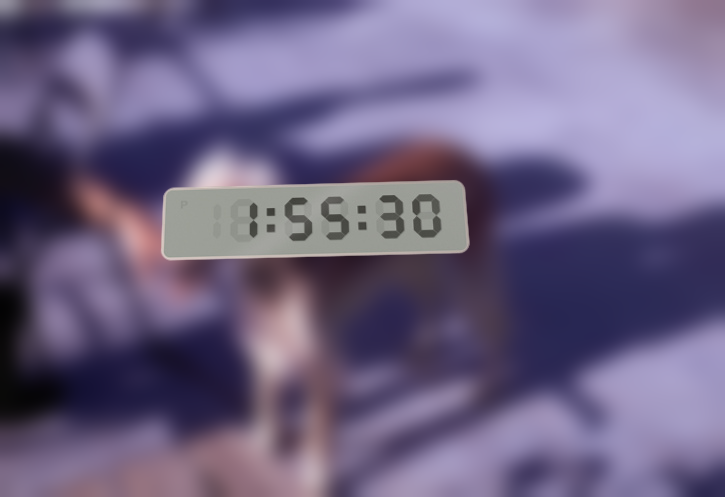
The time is 1:55:30
